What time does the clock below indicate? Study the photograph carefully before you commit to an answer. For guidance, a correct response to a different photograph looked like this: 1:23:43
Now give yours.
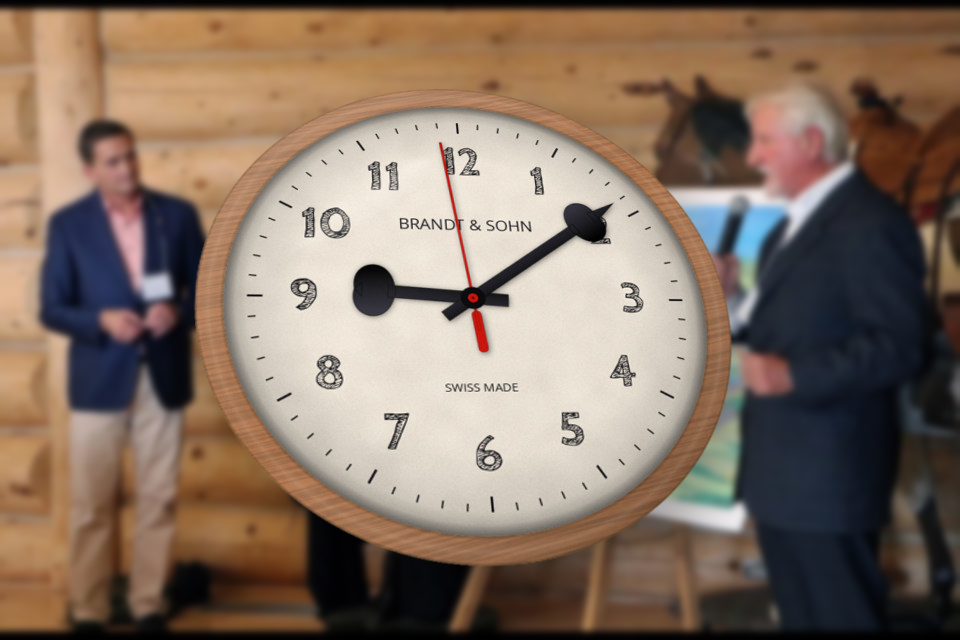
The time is 9:08:59
